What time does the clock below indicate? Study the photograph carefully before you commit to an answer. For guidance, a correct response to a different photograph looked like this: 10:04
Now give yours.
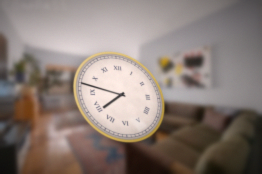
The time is 7:47
